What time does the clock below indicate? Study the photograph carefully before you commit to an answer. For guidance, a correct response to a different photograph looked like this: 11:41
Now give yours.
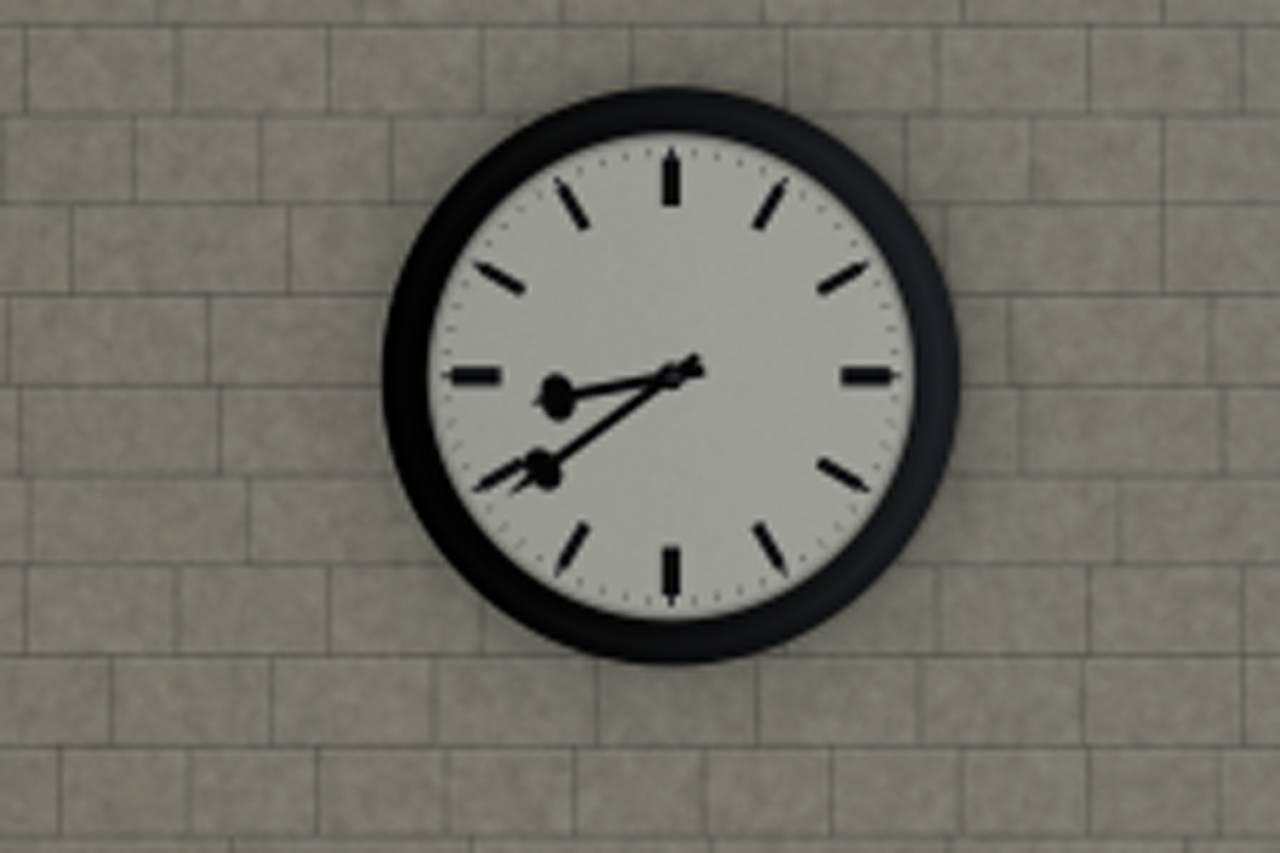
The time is 8:39
